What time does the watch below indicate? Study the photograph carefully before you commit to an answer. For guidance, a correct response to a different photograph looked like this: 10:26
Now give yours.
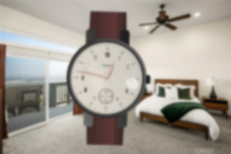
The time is 12:47
